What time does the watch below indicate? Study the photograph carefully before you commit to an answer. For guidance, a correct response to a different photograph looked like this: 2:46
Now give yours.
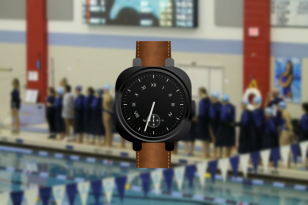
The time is 6:33
